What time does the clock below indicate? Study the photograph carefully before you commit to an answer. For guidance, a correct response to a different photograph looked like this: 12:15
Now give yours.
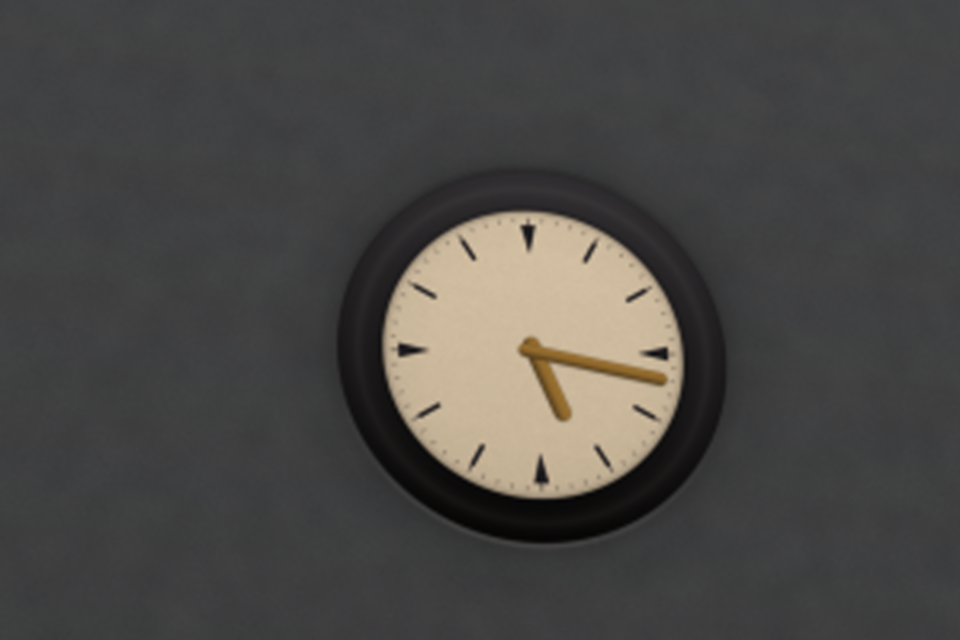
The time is 5:17
